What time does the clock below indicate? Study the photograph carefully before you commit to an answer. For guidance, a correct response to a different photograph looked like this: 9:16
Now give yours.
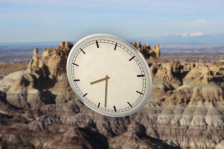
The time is 8:33
